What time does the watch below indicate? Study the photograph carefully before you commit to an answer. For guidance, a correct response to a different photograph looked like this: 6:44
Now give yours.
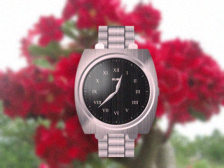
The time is 12:38
